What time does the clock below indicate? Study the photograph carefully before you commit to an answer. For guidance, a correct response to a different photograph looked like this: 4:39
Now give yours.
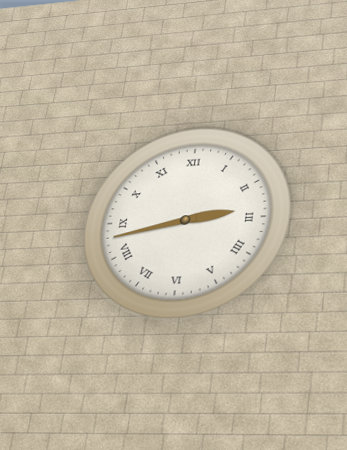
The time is 2:43
